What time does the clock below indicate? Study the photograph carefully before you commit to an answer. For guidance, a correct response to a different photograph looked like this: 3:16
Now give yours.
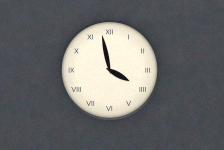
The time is 3:58
